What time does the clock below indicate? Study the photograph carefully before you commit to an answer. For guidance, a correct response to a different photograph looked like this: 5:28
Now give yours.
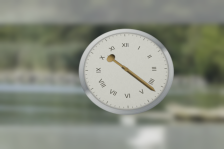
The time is 10:22
